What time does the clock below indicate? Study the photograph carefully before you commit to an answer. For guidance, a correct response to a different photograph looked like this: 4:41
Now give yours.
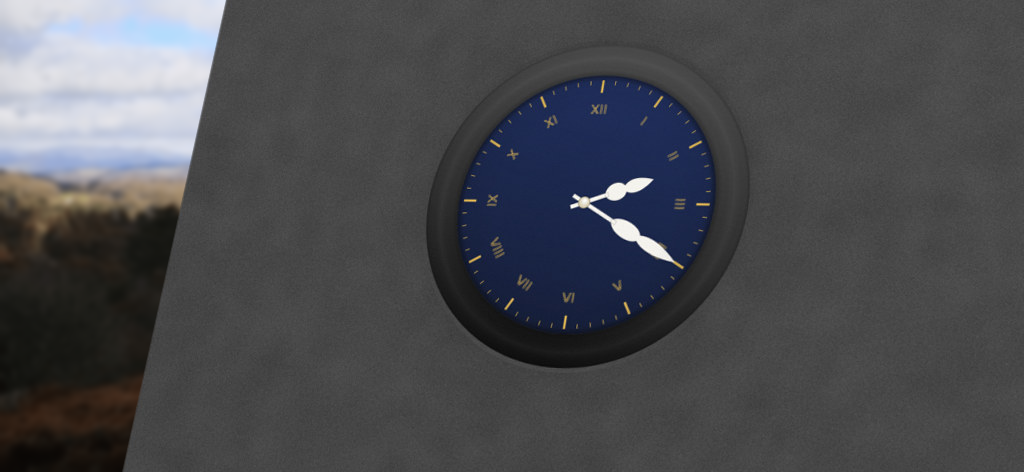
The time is 2:20
